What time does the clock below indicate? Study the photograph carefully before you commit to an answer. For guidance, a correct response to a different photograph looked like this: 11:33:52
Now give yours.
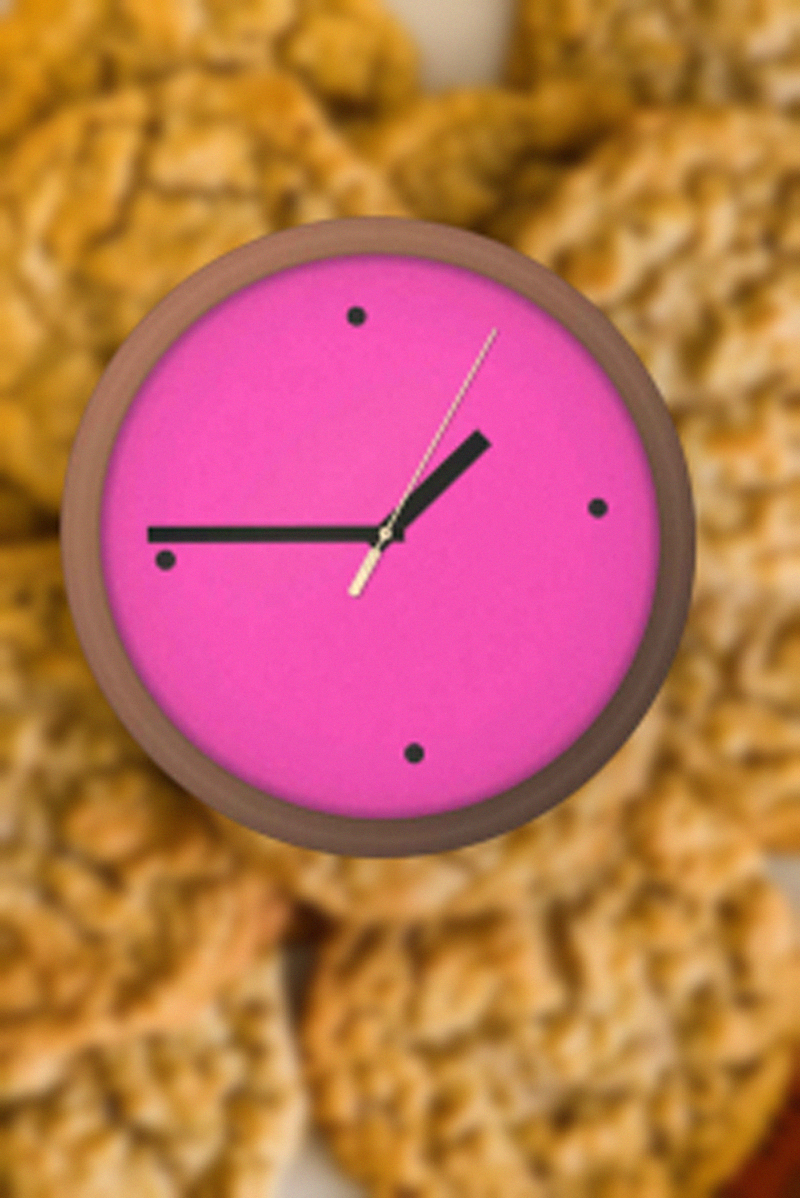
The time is 1:46:06
